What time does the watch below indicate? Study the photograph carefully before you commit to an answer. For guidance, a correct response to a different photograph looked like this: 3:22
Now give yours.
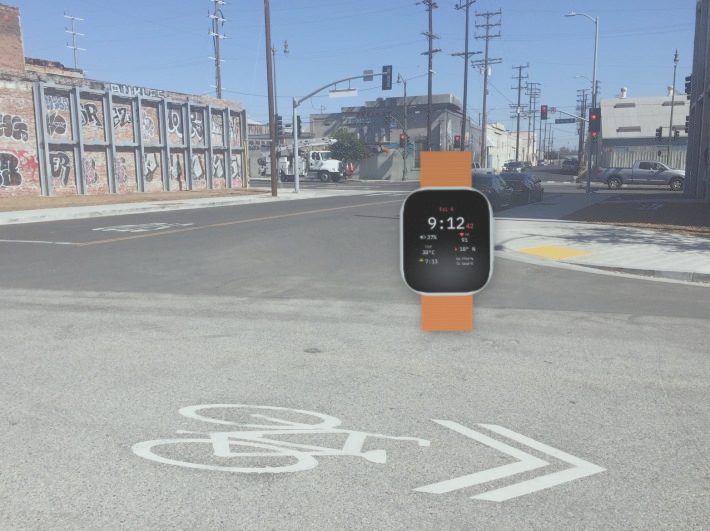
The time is 9:12
